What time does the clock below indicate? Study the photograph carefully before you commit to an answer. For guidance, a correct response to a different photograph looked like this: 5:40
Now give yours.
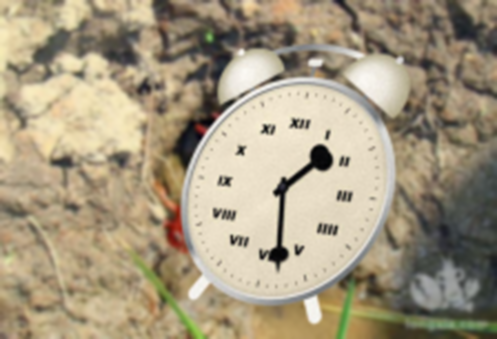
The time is 1:28
